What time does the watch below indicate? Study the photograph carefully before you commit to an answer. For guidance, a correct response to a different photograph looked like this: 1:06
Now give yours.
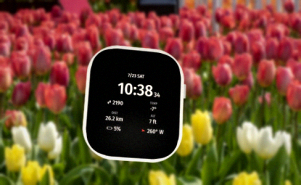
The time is 10:38
